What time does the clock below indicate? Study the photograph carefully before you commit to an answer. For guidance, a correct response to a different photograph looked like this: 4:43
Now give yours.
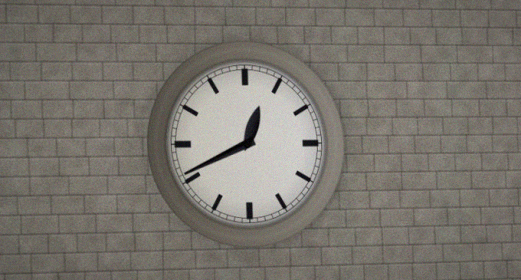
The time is 12:41
